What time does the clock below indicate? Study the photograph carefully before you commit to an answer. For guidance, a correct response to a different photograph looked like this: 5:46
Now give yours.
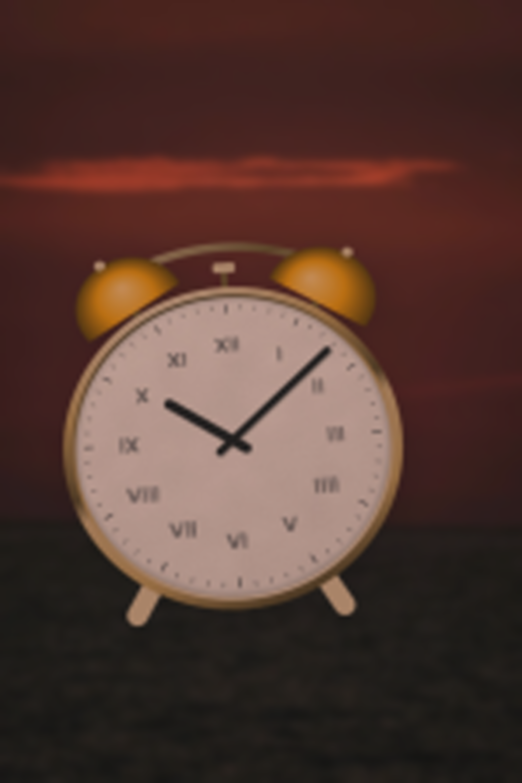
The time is 10:08
